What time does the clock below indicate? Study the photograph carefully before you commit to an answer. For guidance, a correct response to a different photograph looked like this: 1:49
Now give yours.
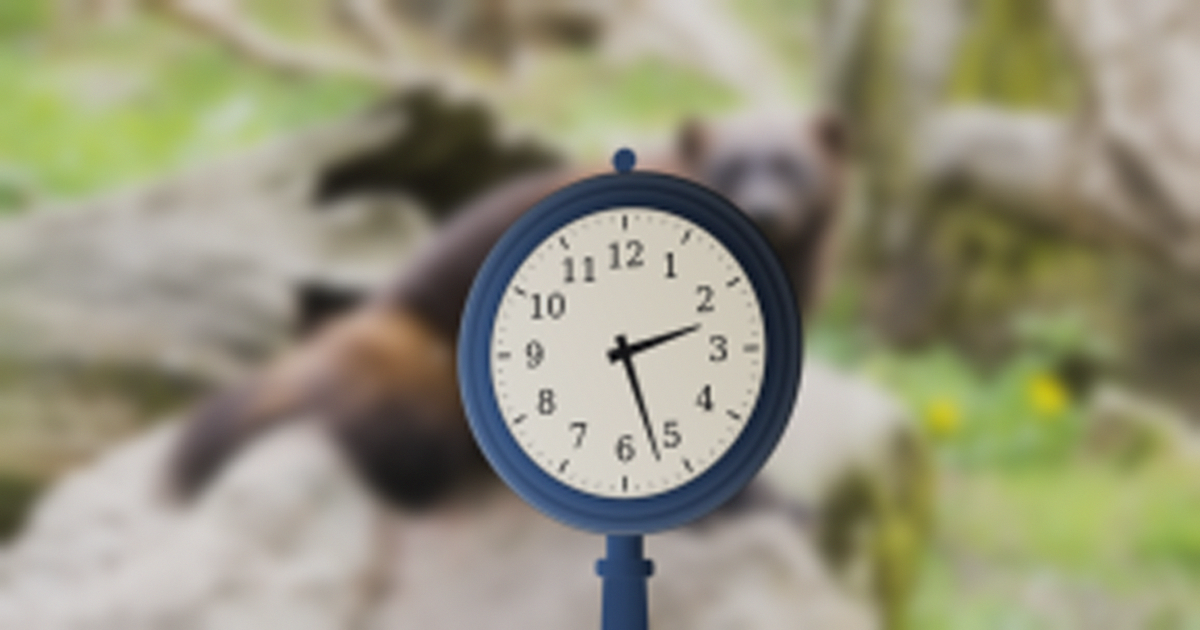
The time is 2:27
